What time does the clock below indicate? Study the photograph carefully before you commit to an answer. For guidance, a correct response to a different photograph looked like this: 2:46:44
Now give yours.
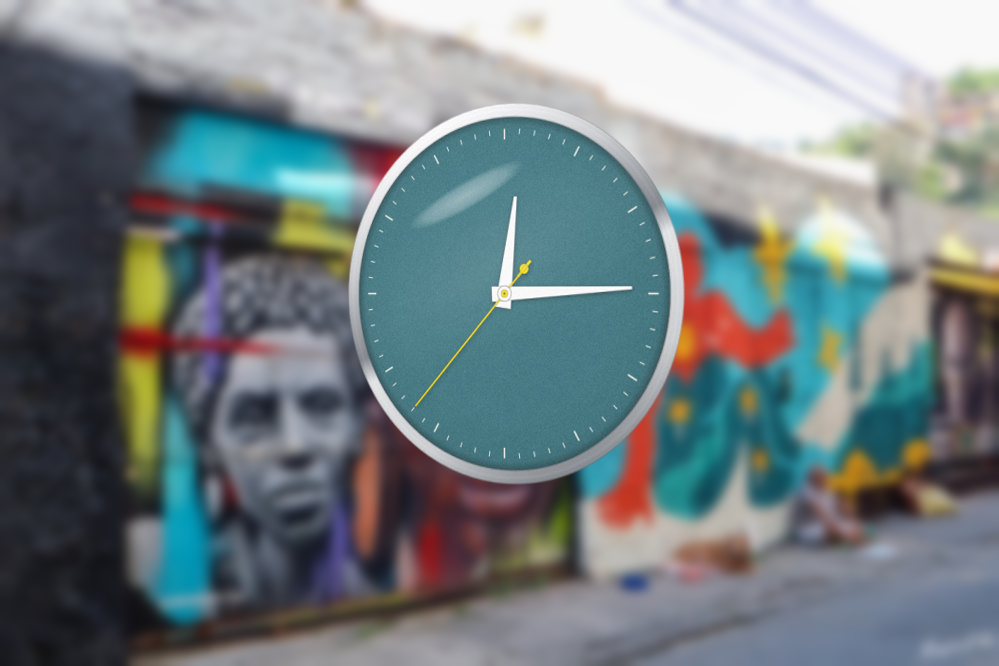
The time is 12:14:37
